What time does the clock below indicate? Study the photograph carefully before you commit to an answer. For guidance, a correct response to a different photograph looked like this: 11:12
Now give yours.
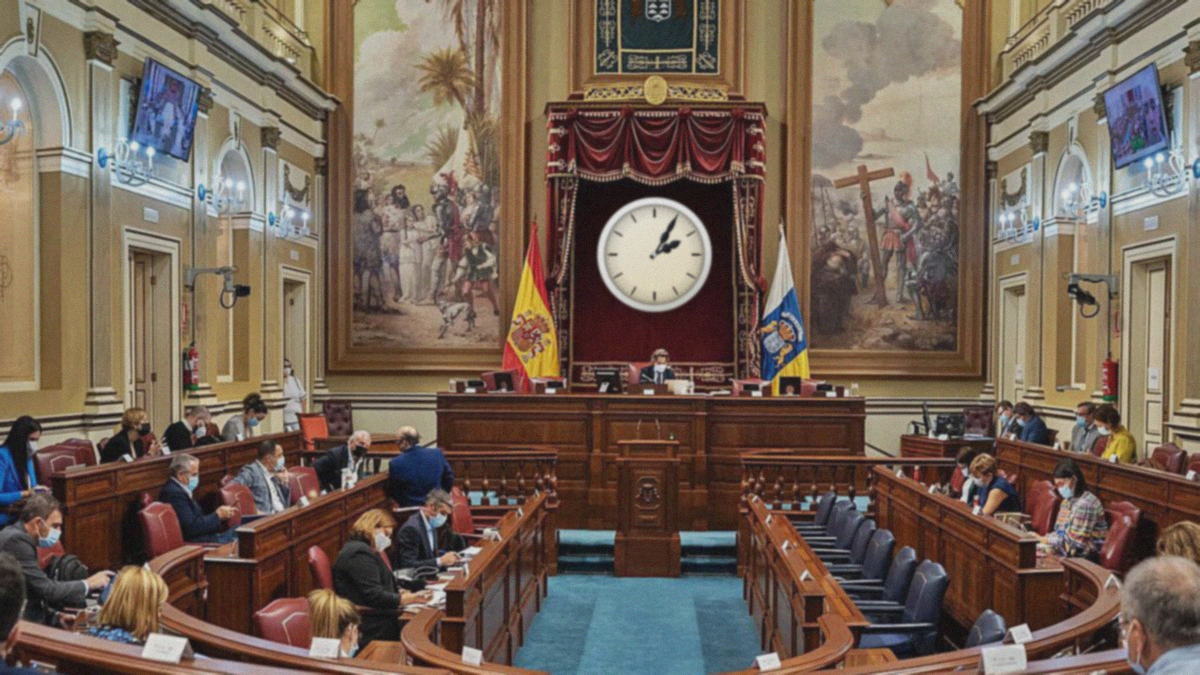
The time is 2:05
